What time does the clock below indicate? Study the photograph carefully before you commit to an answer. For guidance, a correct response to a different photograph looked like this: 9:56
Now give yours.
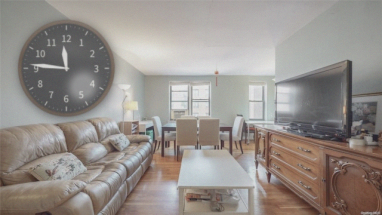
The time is 11:46
